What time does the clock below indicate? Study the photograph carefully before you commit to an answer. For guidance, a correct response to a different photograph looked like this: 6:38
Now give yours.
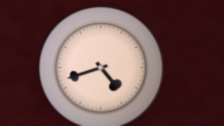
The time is 4:42
